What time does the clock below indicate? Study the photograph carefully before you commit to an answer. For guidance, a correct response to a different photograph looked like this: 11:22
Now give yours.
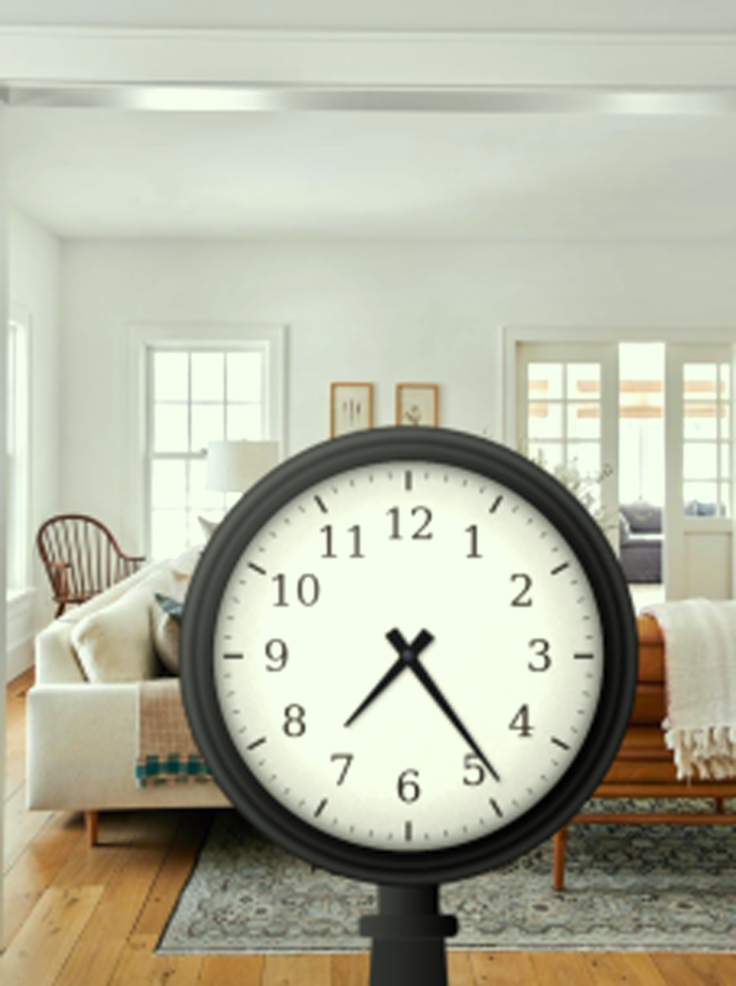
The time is 7:24
